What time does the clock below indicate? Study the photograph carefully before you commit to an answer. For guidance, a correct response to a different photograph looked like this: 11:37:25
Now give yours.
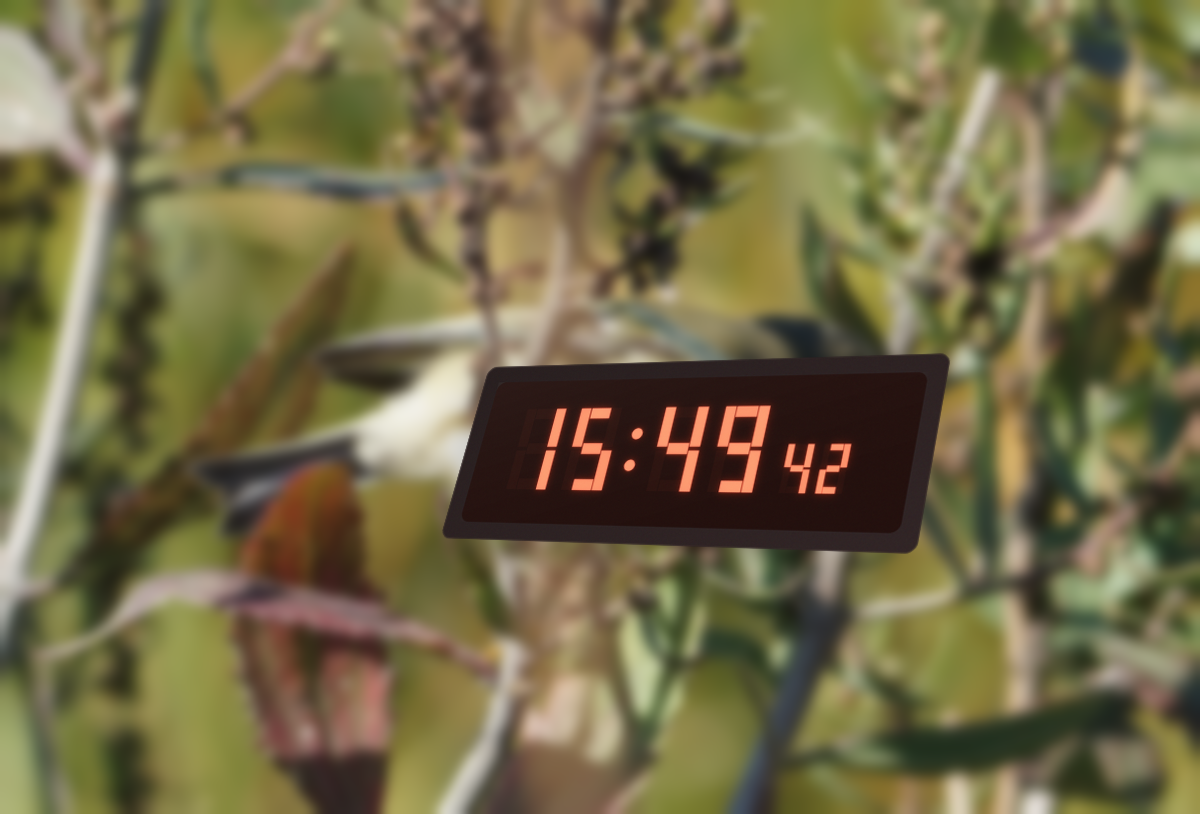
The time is 15:49:42
